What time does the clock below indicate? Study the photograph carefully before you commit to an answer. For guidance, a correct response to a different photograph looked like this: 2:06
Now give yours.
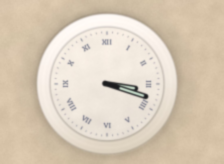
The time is 3:18
